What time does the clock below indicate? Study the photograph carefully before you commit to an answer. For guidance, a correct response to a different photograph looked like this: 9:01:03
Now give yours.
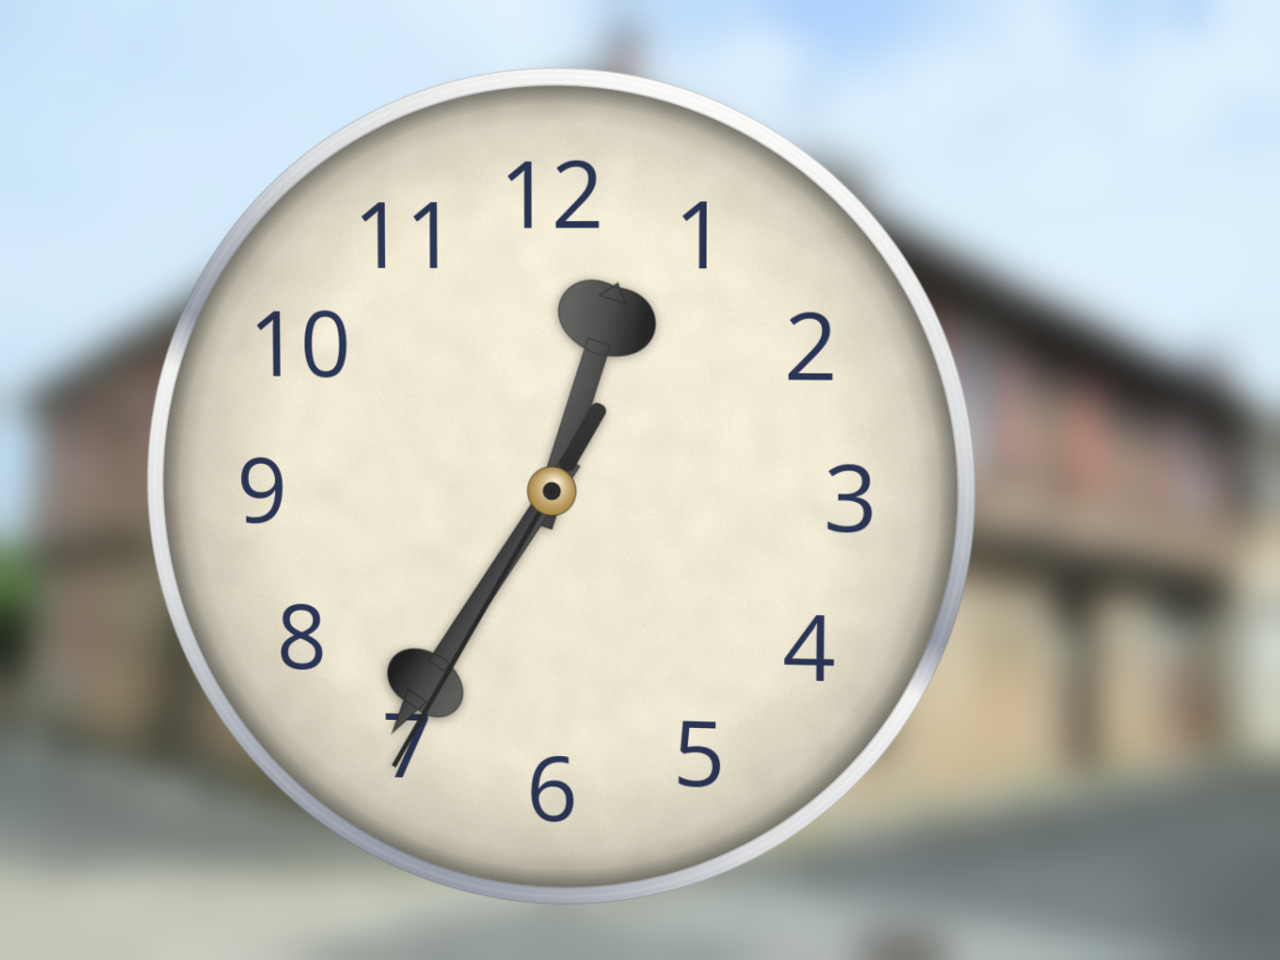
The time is 12:35:35
